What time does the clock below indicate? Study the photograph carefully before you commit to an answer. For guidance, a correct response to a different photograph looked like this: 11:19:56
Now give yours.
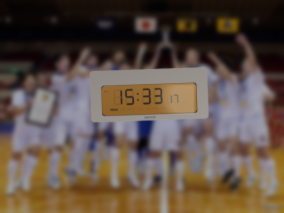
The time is 15:33:17
